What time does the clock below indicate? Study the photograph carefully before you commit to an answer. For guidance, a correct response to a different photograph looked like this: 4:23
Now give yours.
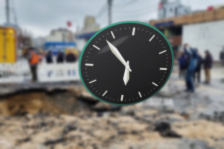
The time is 5:53
